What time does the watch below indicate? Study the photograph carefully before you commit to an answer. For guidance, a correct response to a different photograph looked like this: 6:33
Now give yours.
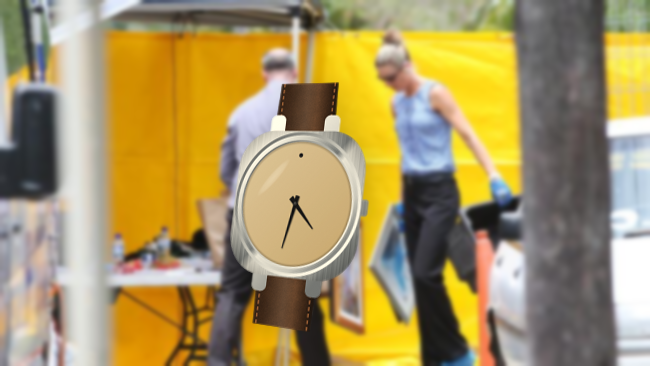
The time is 4:32
